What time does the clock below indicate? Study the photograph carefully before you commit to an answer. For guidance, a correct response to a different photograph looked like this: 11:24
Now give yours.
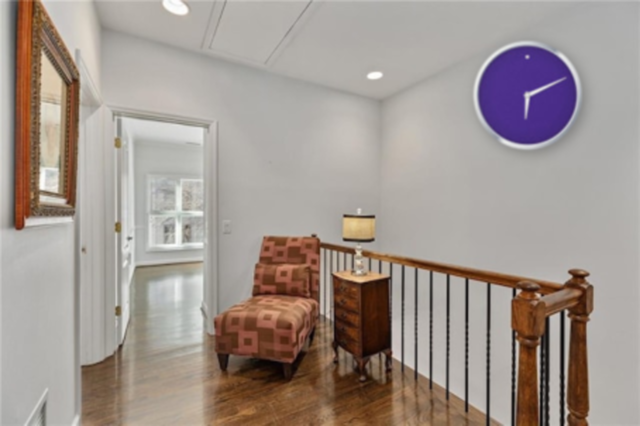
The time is 6:11
